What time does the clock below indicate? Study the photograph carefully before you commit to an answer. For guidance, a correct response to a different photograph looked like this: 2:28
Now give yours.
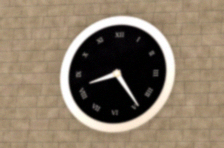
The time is 8:24
